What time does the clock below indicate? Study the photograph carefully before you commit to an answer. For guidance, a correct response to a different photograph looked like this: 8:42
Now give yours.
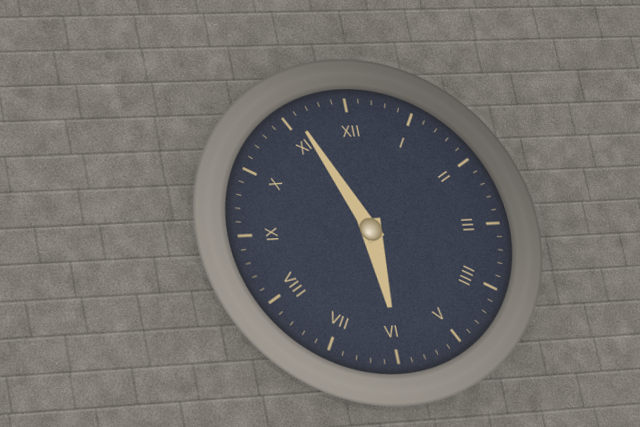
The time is 5:56
